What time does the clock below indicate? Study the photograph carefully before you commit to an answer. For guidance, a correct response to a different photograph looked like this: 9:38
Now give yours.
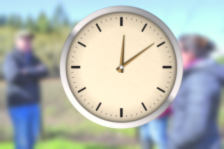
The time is 12:09
